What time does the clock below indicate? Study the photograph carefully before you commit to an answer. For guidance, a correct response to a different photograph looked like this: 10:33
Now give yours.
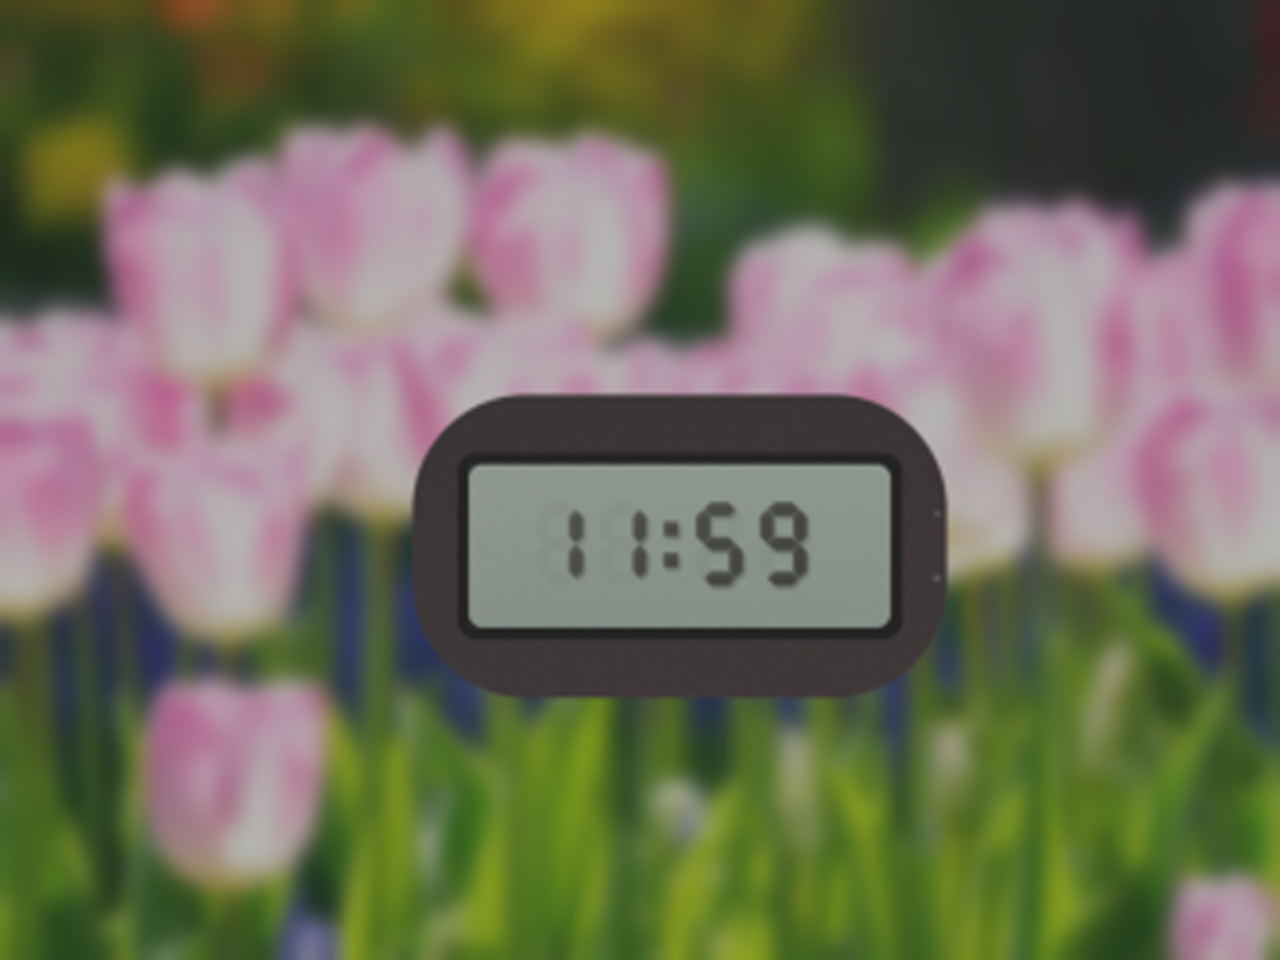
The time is 11:59
